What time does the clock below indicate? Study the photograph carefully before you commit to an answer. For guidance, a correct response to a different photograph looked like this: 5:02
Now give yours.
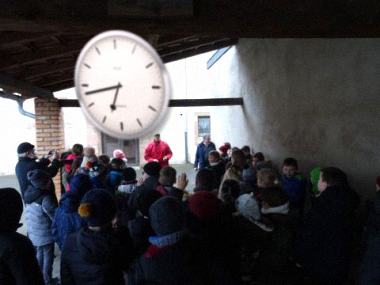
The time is 6:43
